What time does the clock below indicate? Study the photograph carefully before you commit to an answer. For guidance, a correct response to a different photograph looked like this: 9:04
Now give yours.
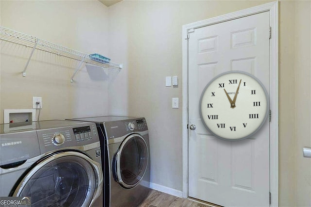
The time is 11:03
